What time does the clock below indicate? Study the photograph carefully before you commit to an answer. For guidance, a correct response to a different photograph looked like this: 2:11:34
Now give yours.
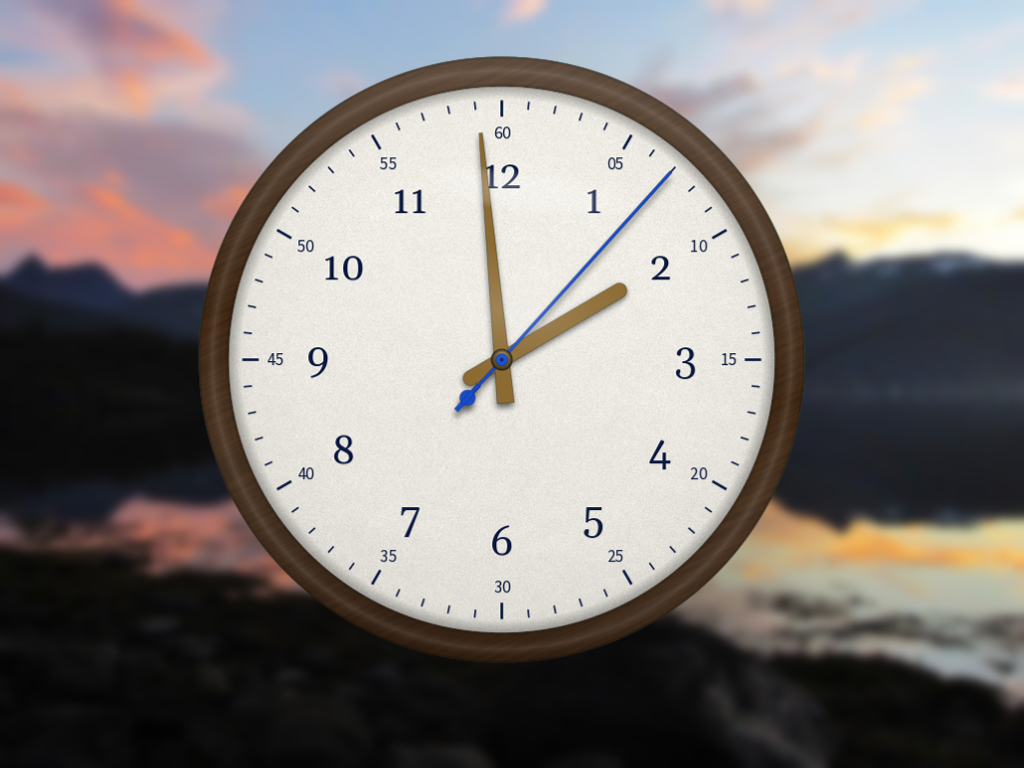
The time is 1:59:07
